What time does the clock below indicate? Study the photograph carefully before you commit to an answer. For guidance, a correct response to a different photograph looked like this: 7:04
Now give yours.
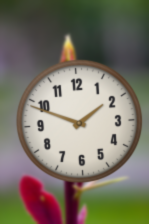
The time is 1:49
